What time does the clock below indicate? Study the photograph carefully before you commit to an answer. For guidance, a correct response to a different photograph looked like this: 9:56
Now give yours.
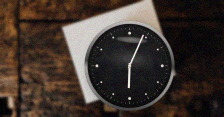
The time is 6:04
